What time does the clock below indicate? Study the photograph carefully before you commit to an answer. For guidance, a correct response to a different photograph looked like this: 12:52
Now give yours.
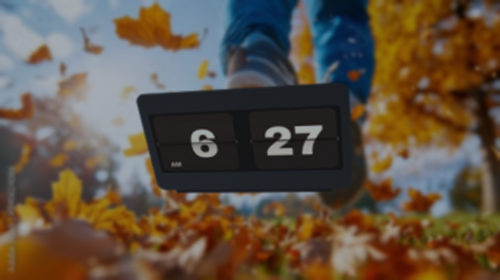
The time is 6:27
